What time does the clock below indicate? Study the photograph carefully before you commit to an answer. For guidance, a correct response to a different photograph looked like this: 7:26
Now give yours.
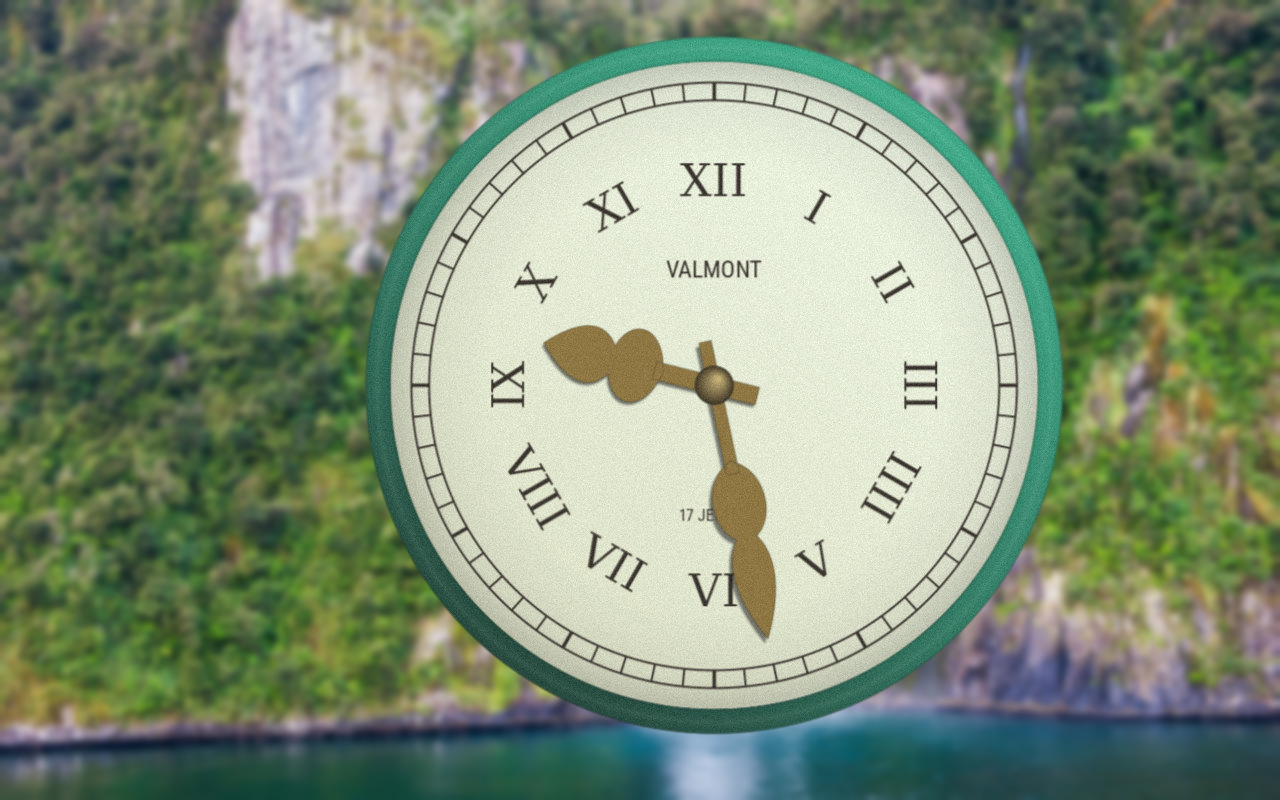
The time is 9:28
